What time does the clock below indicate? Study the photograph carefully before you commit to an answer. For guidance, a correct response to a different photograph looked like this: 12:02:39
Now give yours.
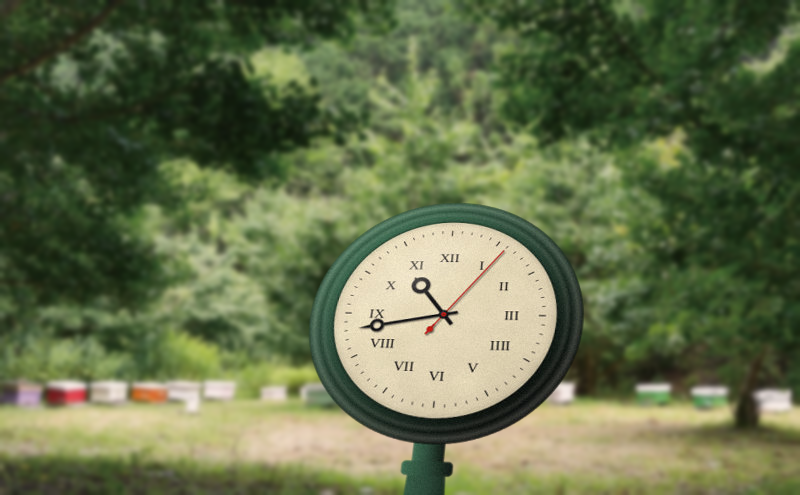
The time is 10:43:06
